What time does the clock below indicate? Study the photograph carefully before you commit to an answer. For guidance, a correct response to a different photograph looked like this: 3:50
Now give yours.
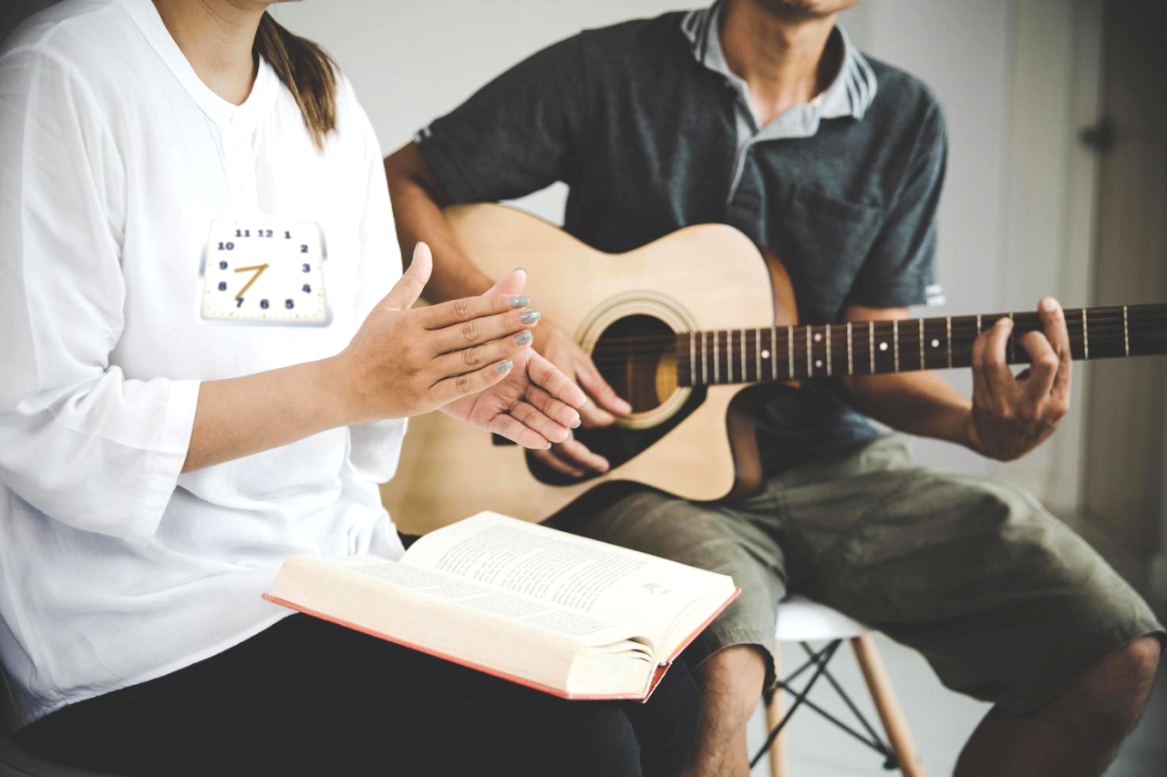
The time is 8:36
